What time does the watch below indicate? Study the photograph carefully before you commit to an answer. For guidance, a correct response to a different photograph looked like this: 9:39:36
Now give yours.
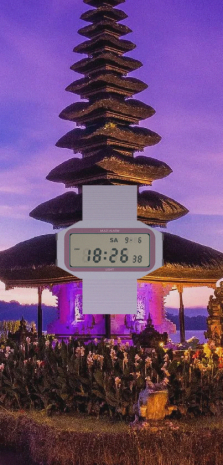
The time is 18:26:38
